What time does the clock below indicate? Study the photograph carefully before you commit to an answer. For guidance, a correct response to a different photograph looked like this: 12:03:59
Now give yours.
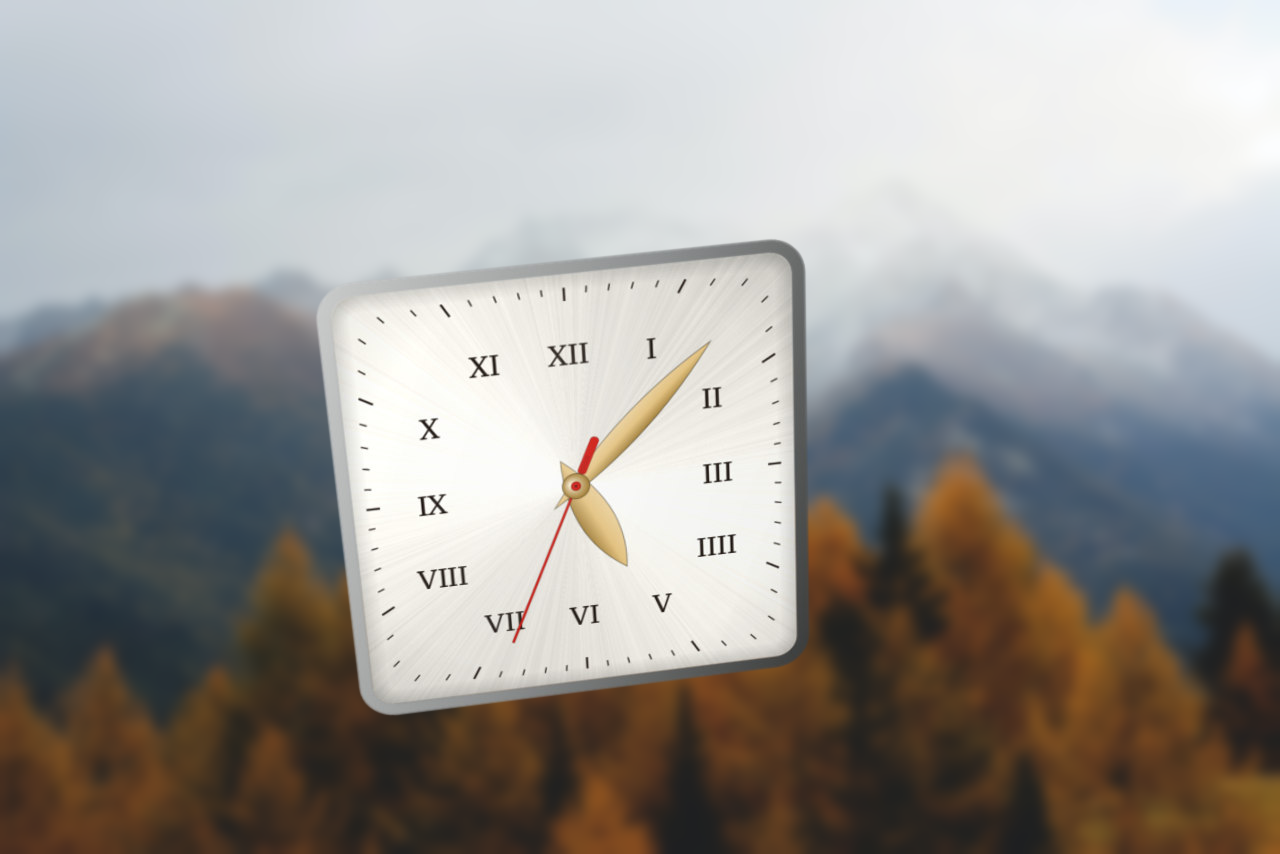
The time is 5:07:34
